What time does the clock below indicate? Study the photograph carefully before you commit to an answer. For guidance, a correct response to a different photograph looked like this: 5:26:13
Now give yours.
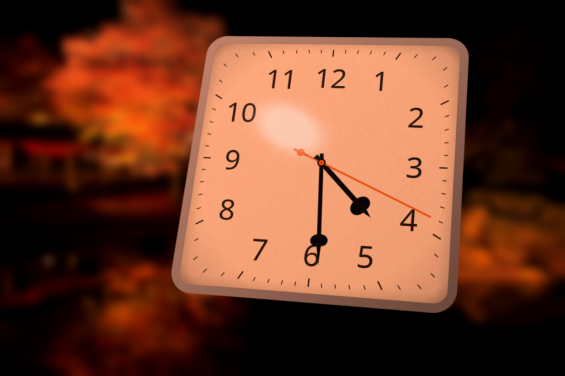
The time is 4:29:19
